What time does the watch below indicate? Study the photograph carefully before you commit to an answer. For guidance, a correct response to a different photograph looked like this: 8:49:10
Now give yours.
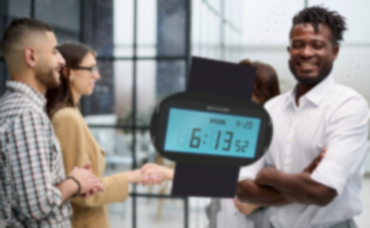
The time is 6:13:52
